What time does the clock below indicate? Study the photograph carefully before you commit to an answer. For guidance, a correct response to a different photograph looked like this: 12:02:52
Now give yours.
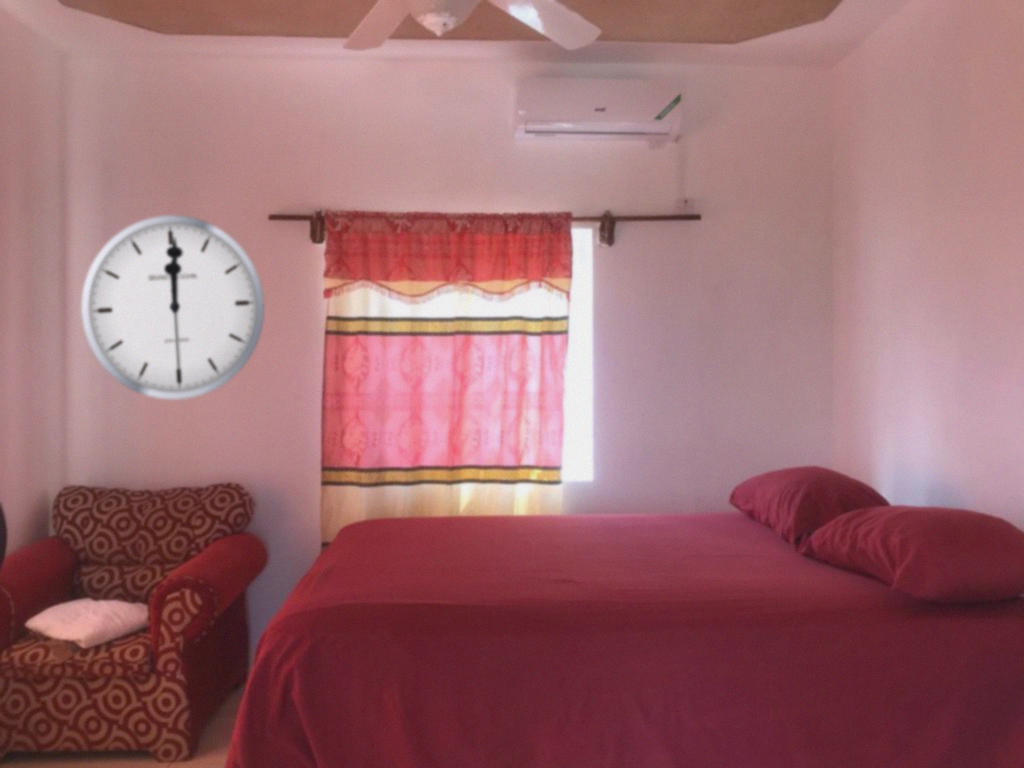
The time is 12:00:30
